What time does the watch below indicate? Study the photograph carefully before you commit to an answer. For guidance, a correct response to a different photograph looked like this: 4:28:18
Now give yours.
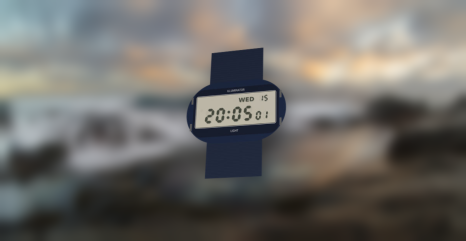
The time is 20:05:01
